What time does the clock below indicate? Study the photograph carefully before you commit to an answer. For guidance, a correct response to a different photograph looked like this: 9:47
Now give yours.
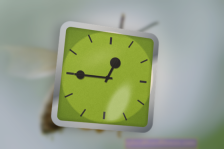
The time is 12:45
